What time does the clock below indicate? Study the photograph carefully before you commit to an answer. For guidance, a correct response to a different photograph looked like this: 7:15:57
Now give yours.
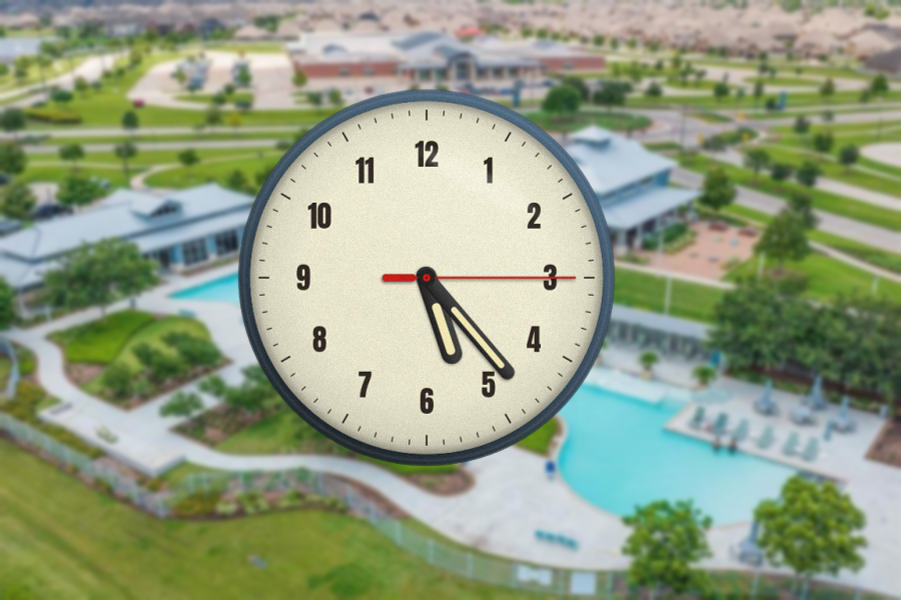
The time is 5:23:15
